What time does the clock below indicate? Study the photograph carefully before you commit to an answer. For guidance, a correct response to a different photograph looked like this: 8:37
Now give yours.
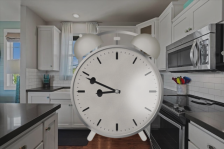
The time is 8:49
